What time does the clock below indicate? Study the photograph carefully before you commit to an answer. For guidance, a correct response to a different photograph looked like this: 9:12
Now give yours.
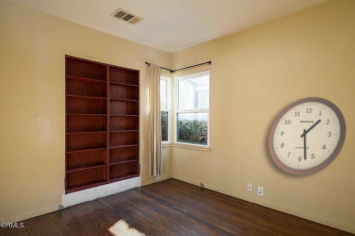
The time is 1:28
